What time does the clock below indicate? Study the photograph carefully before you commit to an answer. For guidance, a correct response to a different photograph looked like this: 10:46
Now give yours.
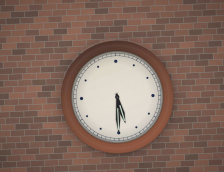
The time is 5:30
